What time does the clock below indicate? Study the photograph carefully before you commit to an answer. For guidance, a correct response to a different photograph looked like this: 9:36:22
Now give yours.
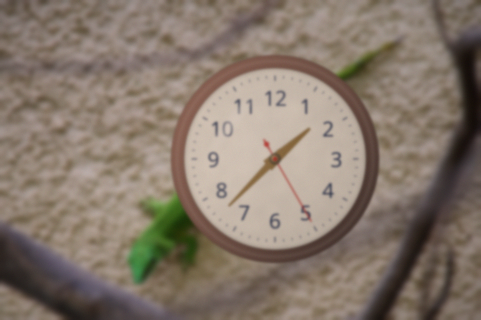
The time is 1:37:25
